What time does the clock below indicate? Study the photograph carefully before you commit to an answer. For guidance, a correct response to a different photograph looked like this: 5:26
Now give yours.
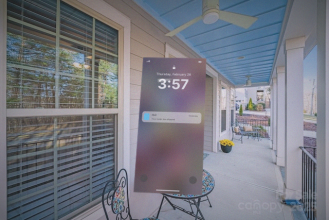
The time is 3:57
